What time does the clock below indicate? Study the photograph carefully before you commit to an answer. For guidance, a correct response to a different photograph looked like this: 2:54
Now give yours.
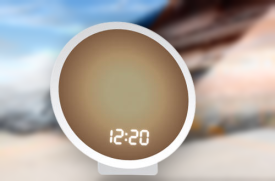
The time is 12:20
